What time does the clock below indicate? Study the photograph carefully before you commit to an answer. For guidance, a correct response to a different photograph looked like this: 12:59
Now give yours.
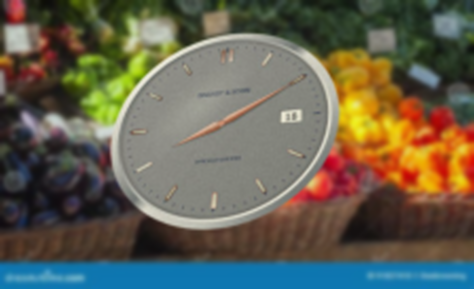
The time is 8:10
